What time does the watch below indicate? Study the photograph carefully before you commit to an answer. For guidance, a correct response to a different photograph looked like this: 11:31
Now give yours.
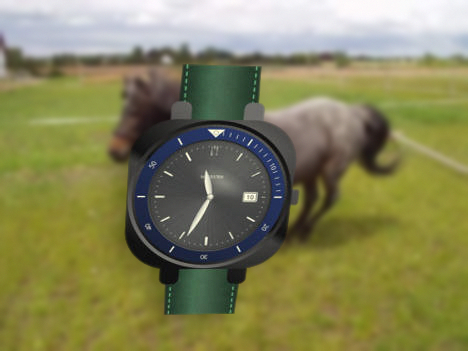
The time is 11:34
